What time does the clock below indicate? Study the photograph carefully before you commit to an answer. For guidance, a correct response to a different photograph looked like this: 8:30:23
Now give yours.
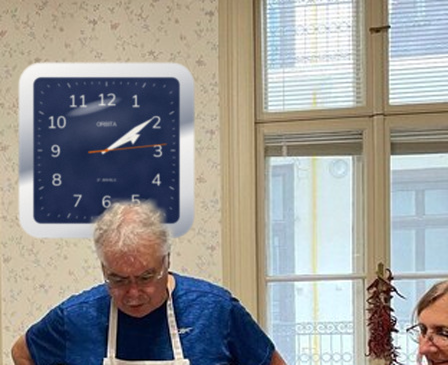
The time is 2:09:14
